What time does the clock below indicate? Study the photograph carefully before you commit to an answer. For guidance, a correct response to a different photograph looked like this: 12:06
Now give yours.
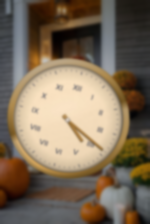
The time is 4:19
